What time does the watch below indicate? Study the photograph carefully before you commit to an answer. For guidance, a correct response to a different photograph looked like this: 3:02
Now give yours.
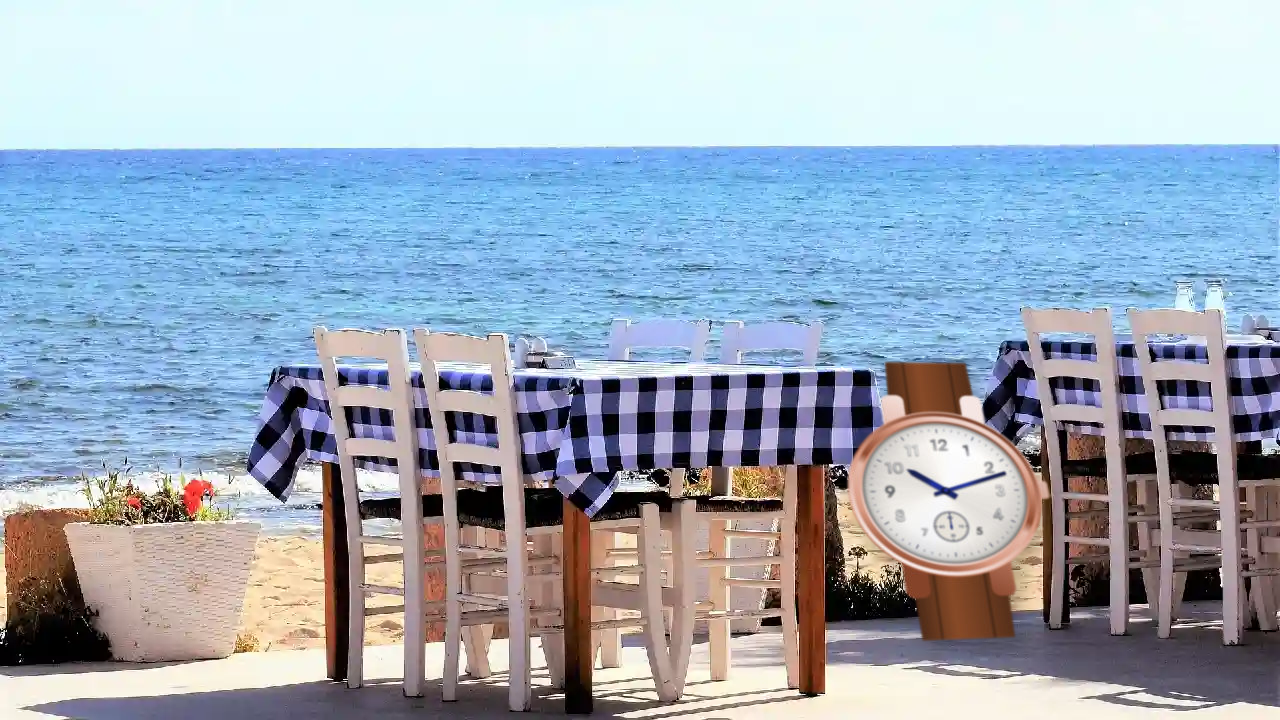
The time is 10:12
